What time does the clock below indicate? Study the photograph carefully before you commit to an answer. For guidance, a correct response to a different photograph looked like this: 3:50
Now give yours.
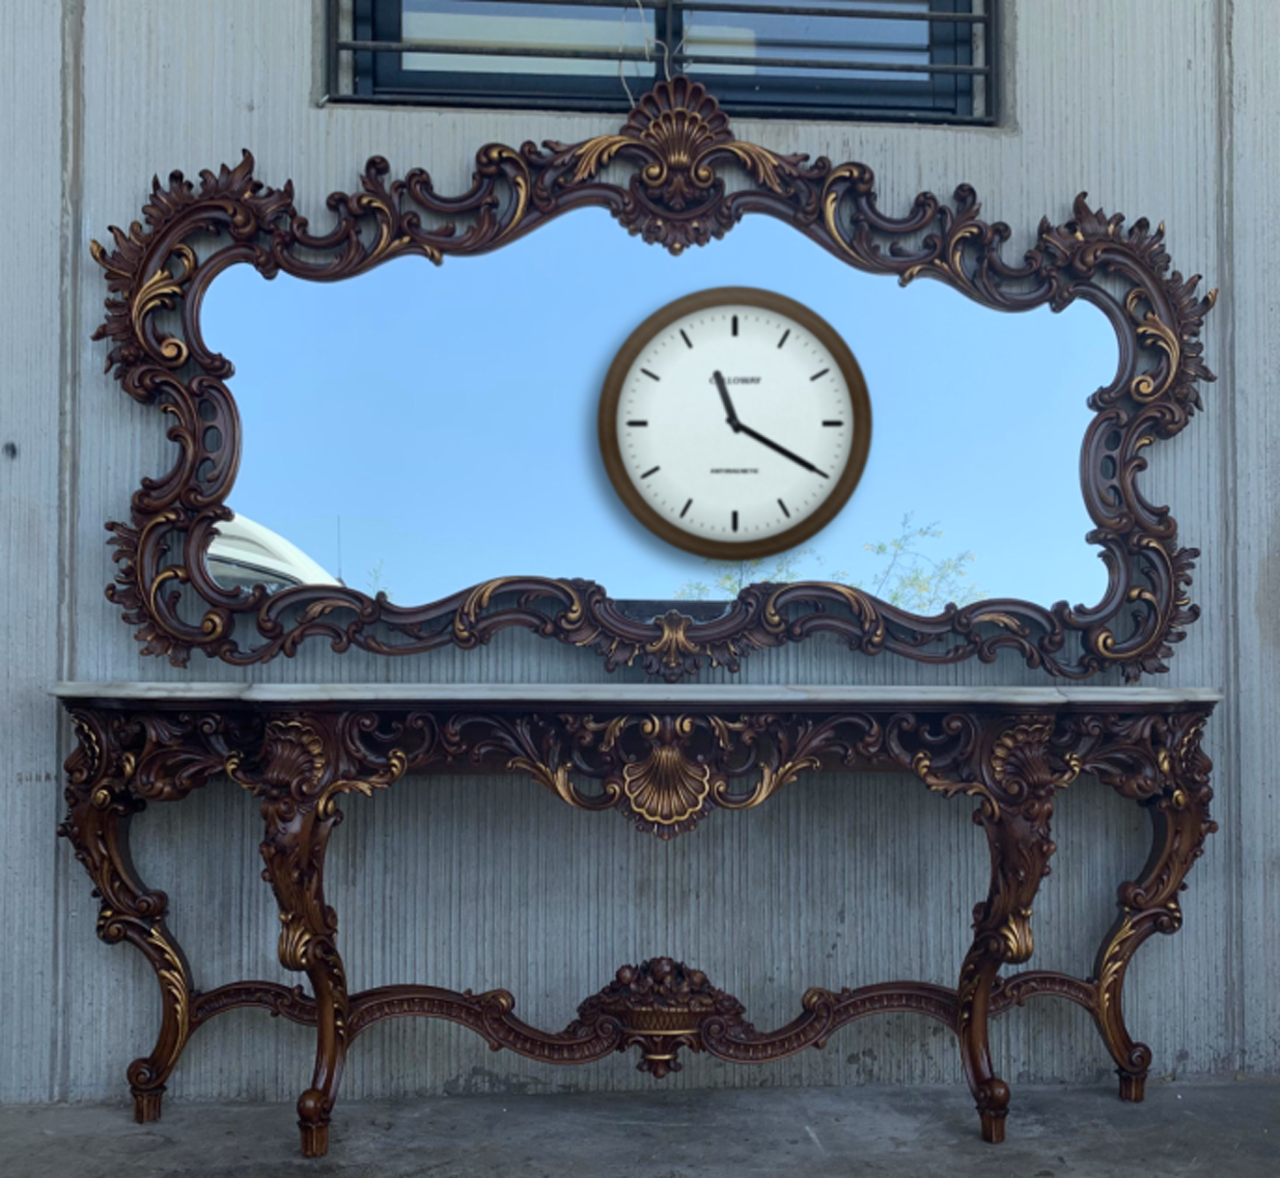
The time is 11:20
